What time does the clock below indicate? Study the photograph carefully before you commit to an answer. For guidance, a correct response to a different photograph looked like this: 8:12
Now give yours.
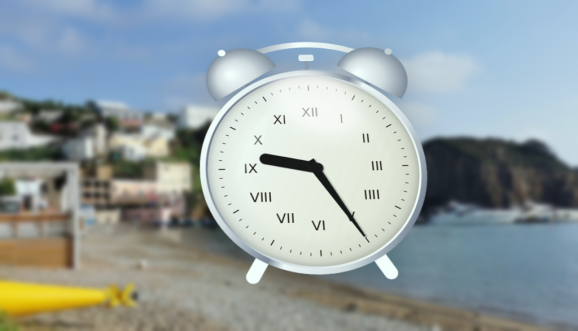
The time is 9:25
